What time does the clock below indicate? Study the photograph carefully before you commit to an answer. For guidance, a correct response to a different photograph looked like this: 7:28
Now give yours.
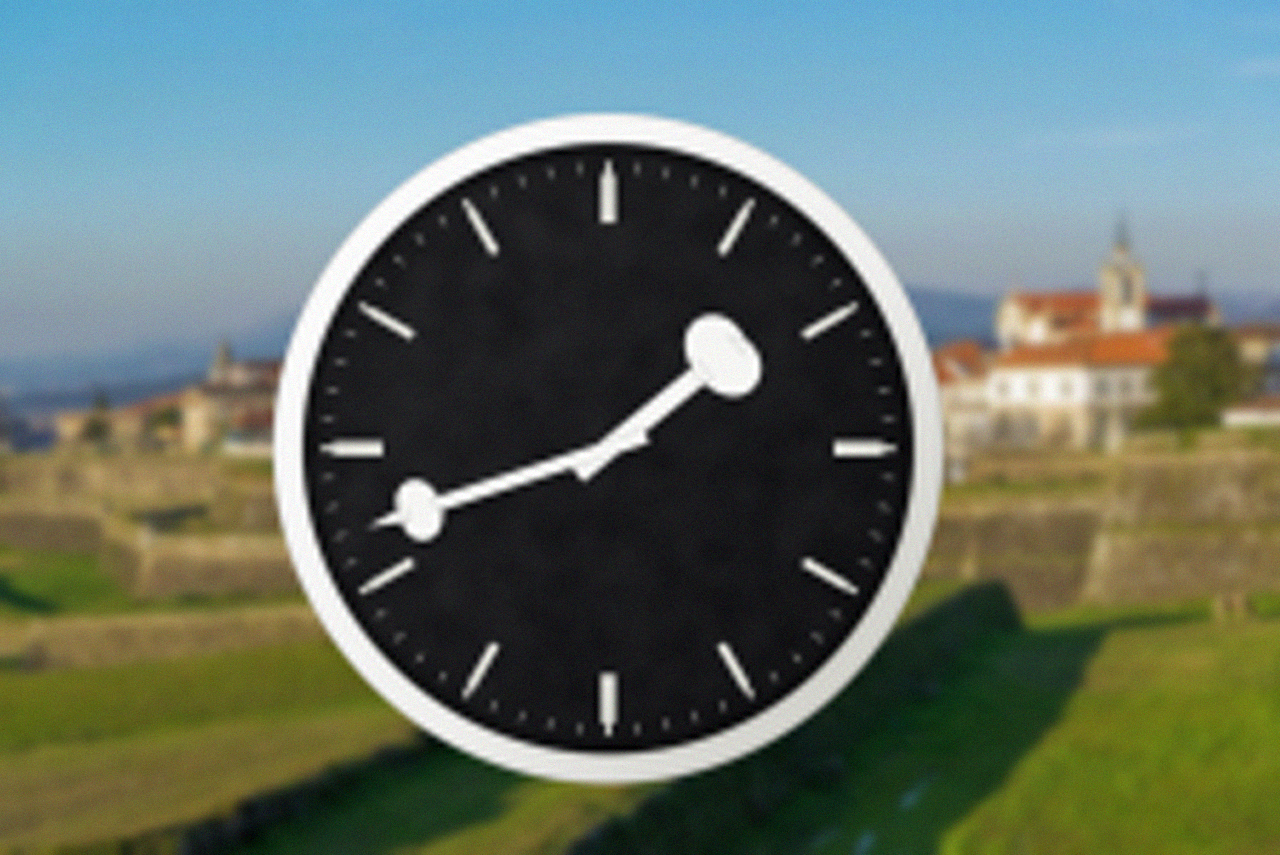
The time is 1:42
